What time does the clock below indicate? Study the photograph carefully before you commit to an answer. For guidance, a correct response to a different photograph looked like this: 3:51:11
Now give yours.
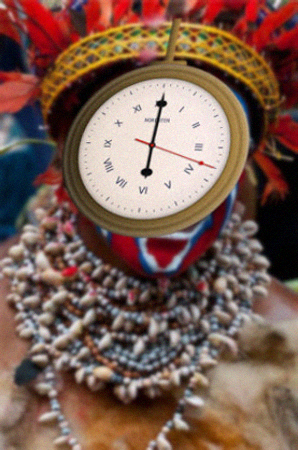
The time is 6:00:18
